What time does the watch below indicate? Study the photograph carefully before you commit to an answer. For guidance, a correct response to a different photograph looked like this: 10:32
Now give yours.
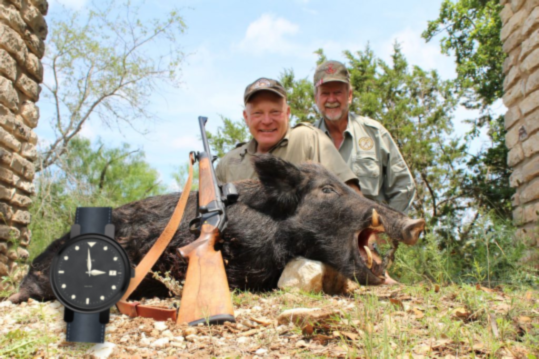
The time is 2:59
